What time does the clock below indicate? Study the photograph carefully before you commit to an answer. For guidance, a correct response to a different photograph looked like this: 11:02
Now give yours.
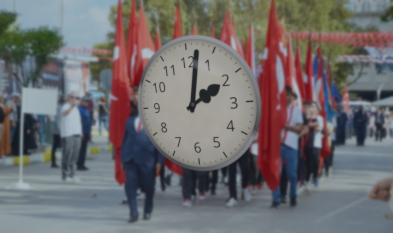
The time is 2:02
